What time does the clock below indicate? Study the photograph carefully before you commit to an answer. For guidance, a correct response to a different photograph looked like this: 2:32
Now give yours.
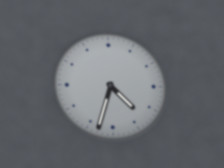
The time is 4:33
